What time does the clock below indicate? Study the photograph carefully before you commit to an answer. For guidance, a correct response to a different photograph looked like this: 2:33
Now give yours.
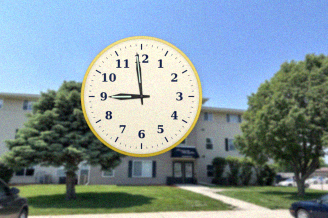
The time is 8:59
